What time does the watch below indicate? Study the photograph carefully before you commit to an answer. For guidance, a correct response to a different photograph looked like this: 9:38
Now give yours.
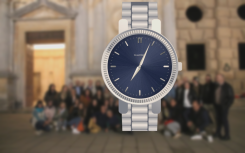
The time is 7:04
